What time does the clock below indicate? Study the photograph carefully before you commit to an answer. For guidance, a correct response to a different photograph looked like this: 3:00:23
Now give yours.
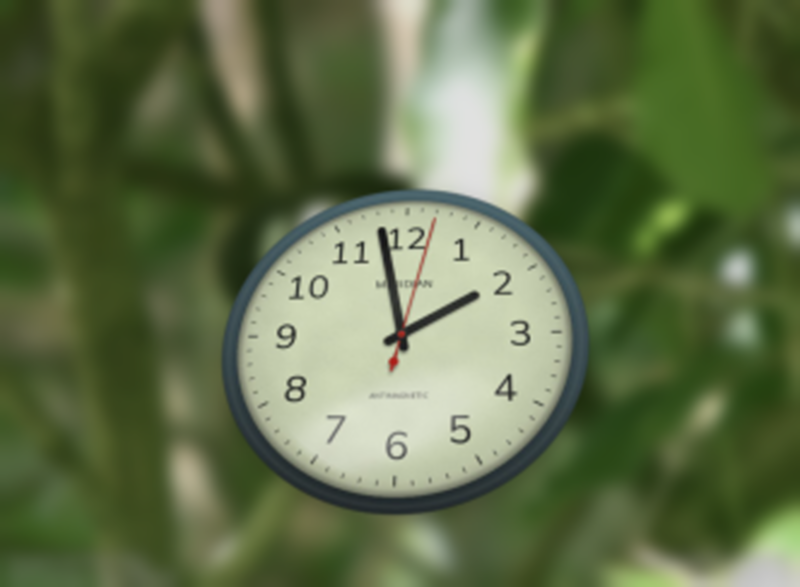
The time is 1:58:02
